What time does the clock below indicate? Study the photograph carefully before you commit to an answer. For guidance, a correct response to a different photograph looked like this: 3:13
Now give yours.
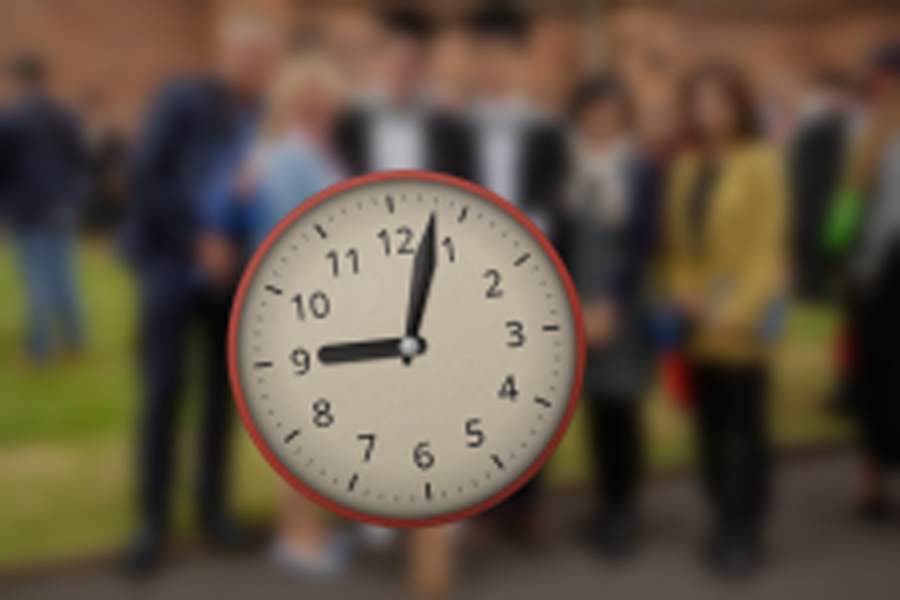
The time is 9:03
